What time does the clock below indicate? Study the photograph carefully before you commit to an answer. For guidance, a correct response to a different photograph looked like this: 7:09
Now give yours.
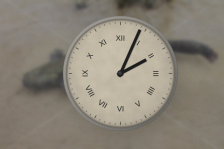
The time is 2:04
